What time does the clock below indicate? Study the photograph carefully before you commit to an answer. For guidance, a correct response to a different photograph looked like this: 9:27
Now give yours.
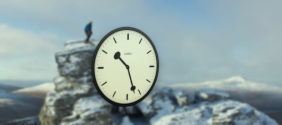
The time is 10:27
